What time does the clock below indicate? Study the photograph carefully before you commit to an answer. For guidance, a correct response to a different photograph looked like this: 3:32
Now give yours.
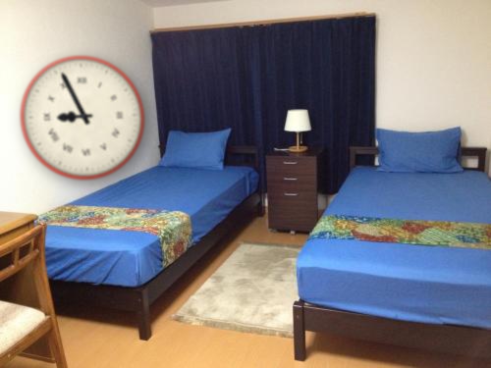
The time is 8:56
